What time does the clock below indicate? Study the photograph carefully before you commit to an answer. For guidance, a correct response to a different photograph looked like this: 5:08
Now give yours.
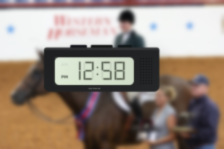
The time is 12:58
